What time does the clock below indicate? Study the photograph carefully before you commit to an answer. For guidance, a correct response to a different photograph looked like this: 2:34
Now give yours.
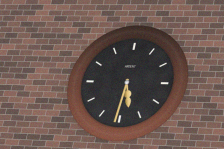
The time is 5:31
